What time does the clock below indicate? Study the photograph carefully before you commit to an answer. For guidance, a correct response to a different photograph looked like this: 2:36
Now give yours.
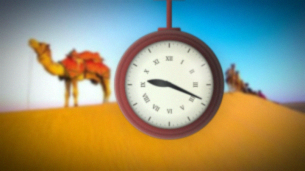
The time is 9:19
